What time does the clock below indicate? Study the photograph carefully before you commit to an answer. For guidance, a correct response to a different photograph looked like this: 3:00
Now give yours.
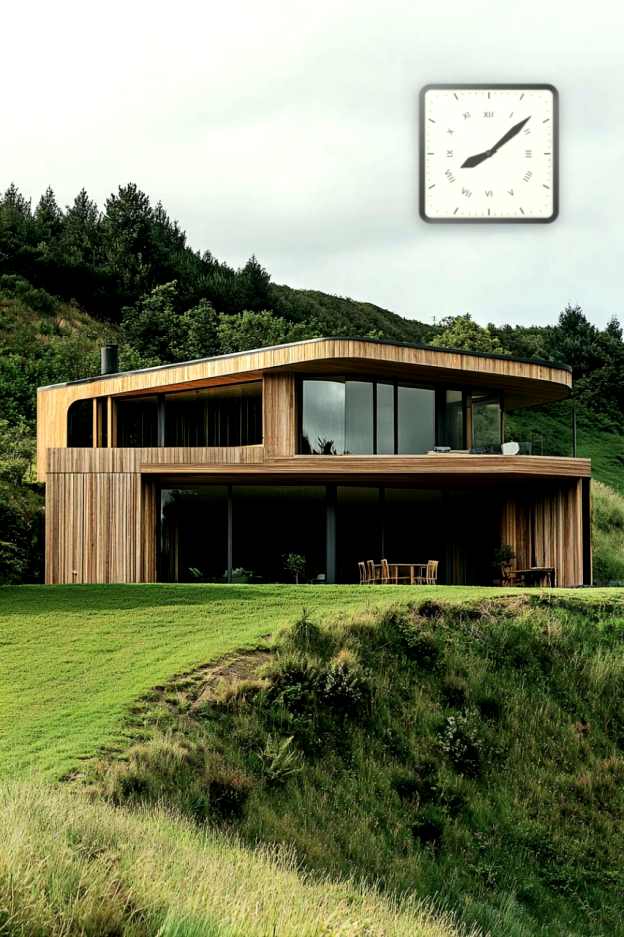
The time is 8:08
